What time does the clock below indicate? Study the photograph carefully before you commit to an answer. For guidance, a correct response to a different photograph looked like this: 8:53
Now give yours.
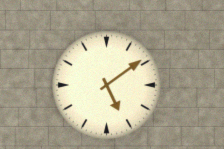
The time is 5:09
